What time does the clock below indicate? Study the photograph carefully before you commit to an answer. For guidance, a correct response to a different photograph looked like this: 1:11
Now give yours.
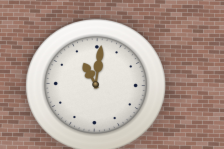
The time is 11:01
